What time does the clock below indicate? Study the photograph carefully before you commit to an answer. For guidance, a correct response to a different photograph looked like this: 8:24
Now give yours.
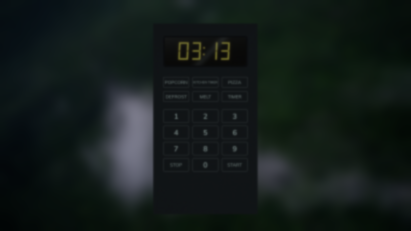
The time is 3:13
